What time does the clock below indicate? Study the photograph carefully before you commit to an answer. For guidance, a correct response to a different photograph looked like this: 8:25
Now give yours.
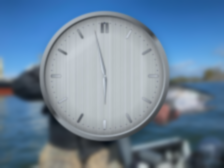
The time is 5:58
